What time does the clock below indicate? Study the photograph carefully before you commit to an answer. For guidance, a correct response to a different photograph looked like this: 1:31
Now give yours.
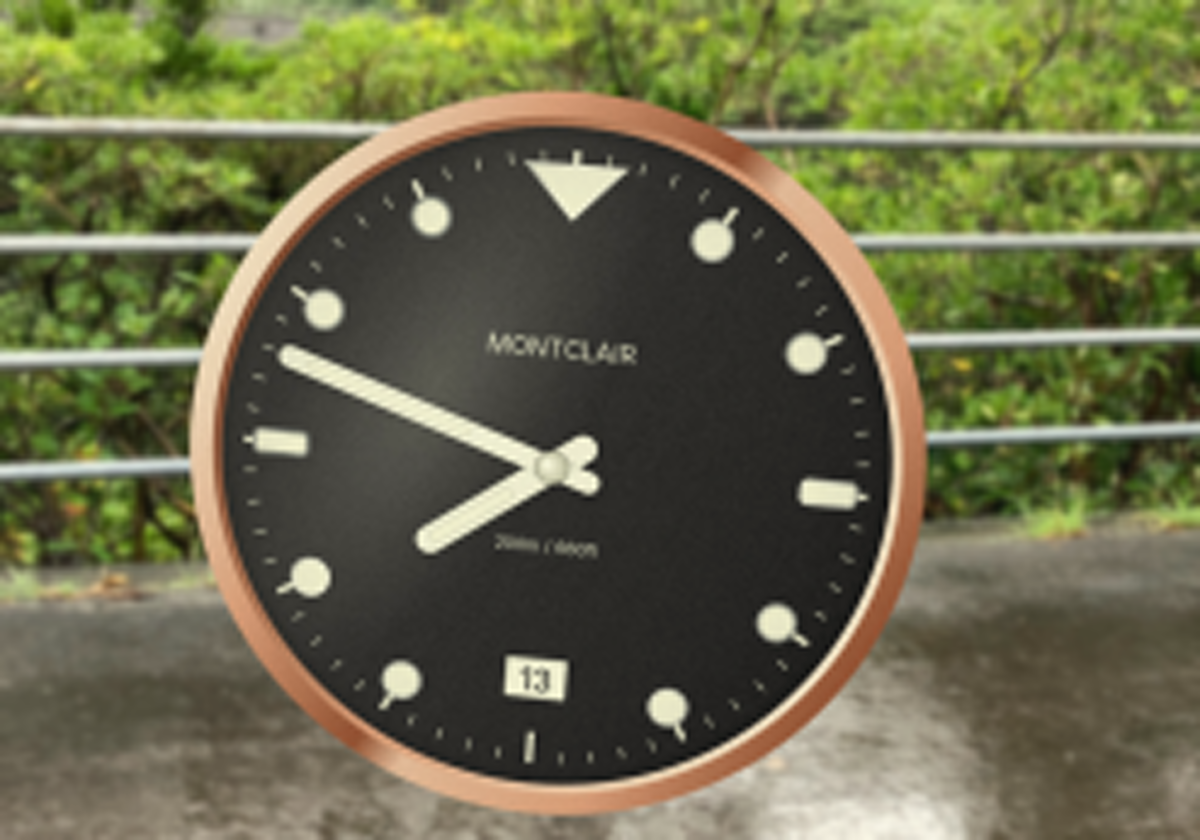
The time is 7:48
